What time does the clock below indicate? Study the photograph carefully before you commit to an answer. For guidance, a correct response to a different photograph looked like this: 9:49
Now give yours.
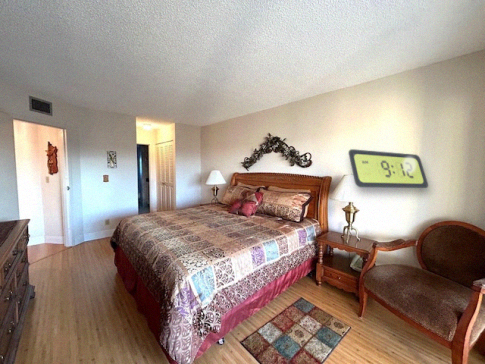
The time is 9:12
